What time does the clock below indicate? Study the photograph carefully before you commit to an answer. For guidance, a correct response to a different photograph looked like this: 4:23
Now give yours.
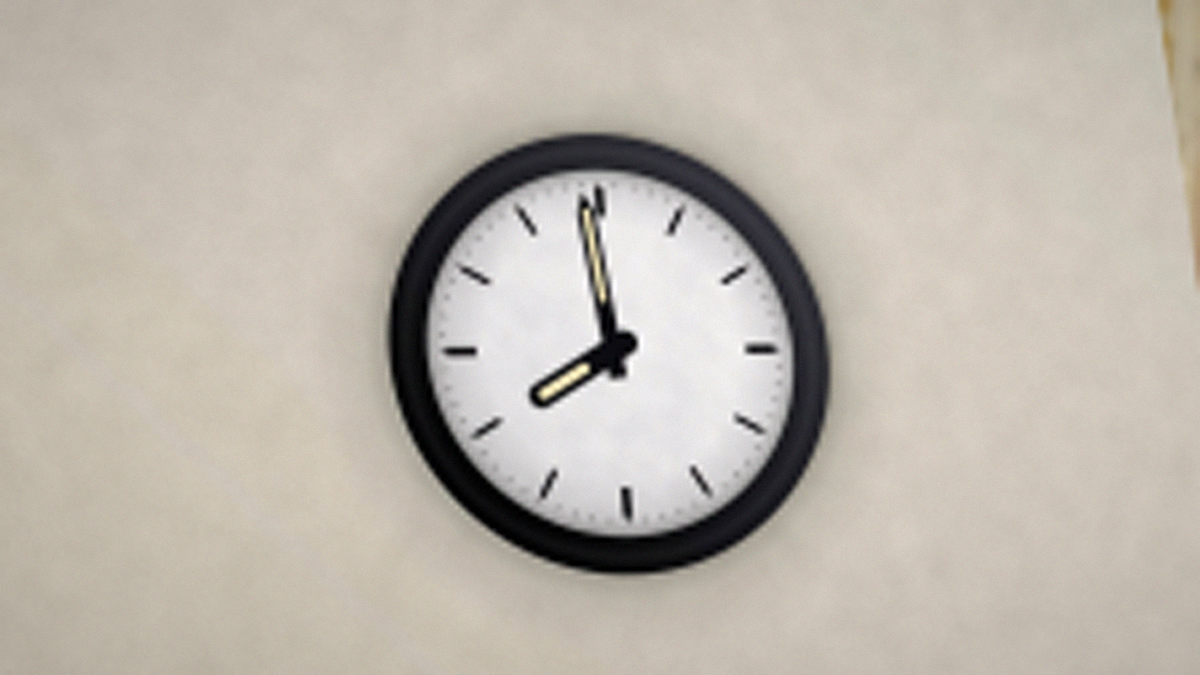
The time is 7:59
